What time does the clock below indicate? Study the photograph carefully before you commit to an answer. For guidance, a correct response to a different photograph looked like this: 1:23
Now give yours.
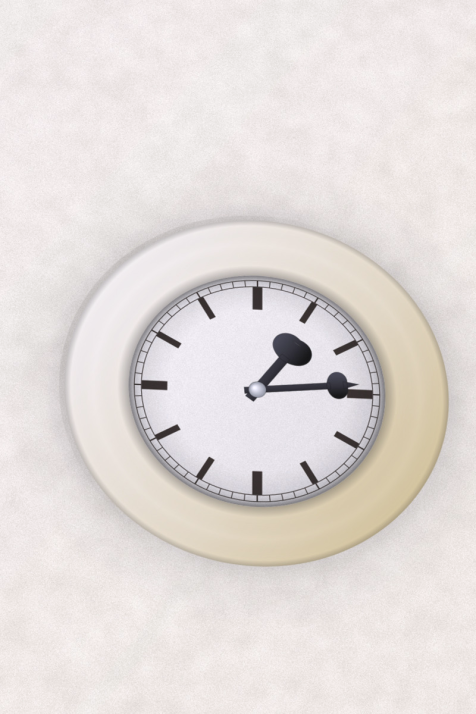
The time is 1:14
